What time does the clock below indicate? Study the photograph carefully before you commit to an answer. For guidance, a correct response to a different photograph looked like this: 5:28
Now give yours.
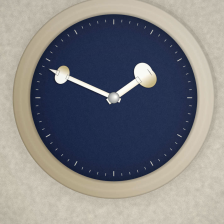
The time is 1:49
